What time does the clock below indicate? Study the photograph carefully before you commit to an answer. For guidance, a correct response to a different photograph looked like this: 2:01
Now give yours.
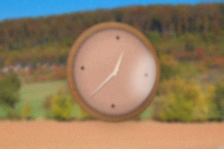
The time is 12:37
